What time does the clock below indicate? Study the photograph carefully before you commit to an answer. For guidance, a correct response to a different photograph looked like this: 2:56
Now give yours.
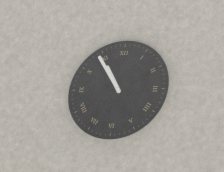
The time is 10:54
